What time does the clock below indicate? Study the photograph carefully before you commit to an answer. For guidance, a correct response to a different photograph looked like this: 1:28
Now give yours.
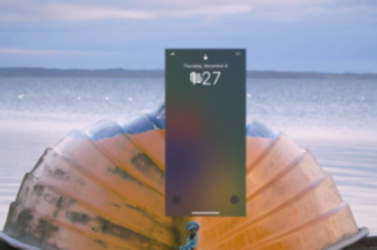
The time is 1:27
